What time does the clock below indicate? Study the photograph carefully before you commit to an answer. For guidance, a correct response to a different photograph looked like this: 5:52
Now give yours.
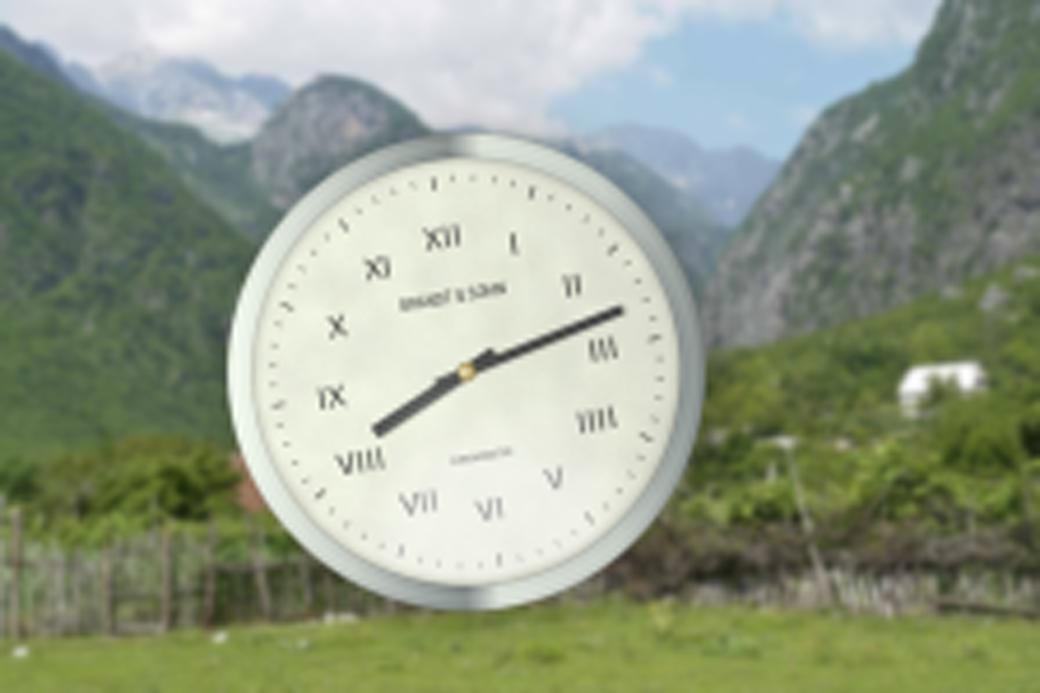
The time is 8:13
